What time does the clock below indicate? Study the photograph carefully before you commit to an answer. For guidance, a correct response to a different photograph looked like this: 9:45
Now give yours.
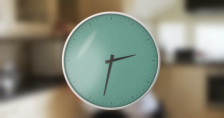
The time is 2:32
